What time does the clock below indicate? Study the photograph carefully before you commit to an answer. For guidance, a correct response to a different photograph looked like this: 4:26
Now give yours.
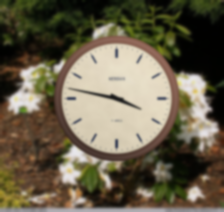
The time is 3:47
